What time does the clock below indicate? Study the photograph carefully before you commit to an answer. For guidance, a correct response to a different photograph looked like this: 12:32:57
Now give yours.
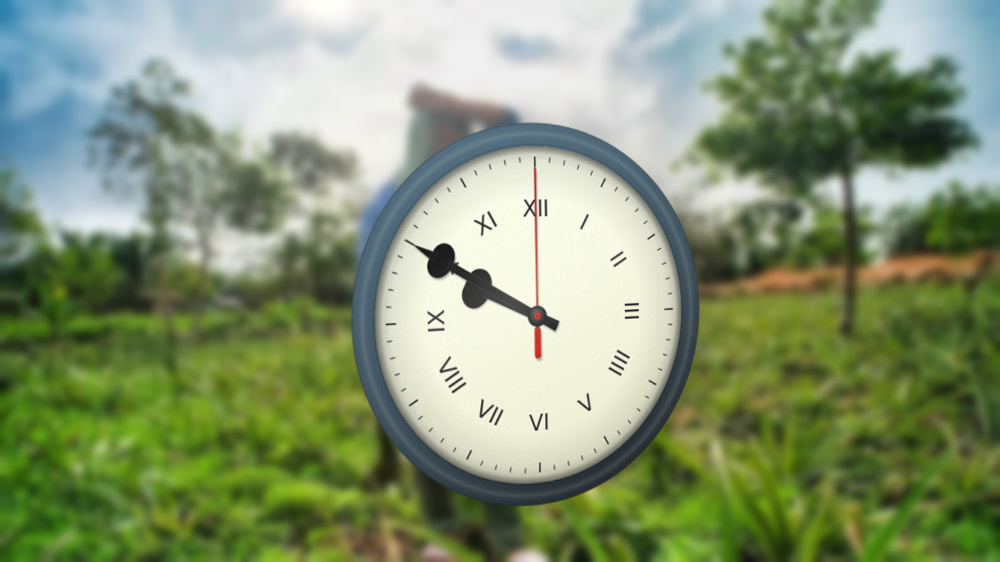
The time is 9:50:00
